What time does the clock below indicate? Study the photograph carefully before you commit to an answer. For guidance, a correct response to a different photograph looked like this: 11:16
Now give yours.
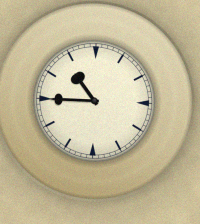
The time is 10:45
